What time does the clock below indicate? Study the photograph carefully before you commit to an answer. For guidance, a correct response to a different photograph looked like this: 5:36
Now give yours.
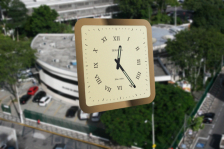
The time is 12:24
